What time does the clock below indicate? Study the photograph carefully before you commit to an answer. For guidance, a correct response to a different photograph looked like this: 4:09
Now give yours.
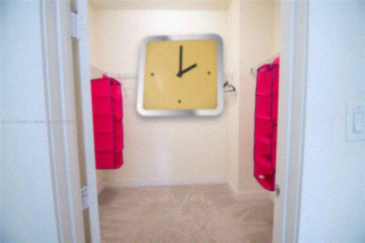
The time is 2:00
